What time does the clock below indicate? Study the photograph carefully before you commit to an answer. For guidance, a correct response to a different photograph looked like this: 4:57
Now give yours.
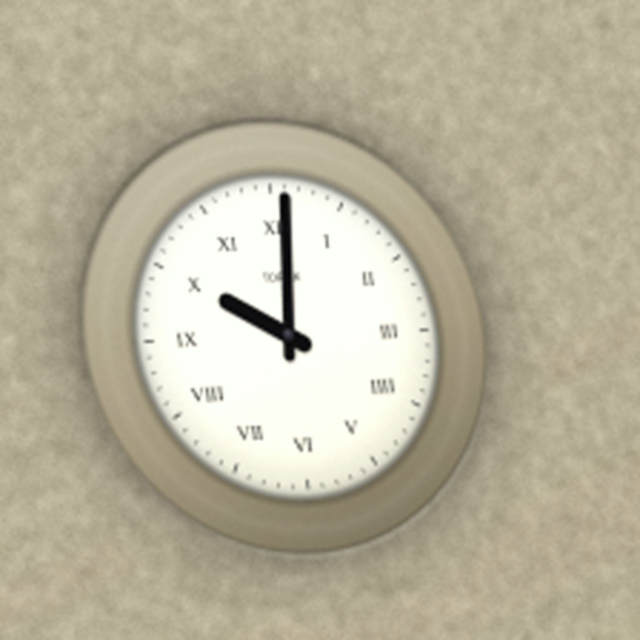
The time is 10:01
